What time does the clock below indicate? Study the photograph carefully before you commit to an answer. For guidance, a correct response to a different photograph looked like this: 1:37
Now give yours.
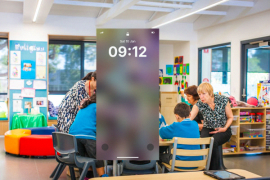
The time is 9:12
